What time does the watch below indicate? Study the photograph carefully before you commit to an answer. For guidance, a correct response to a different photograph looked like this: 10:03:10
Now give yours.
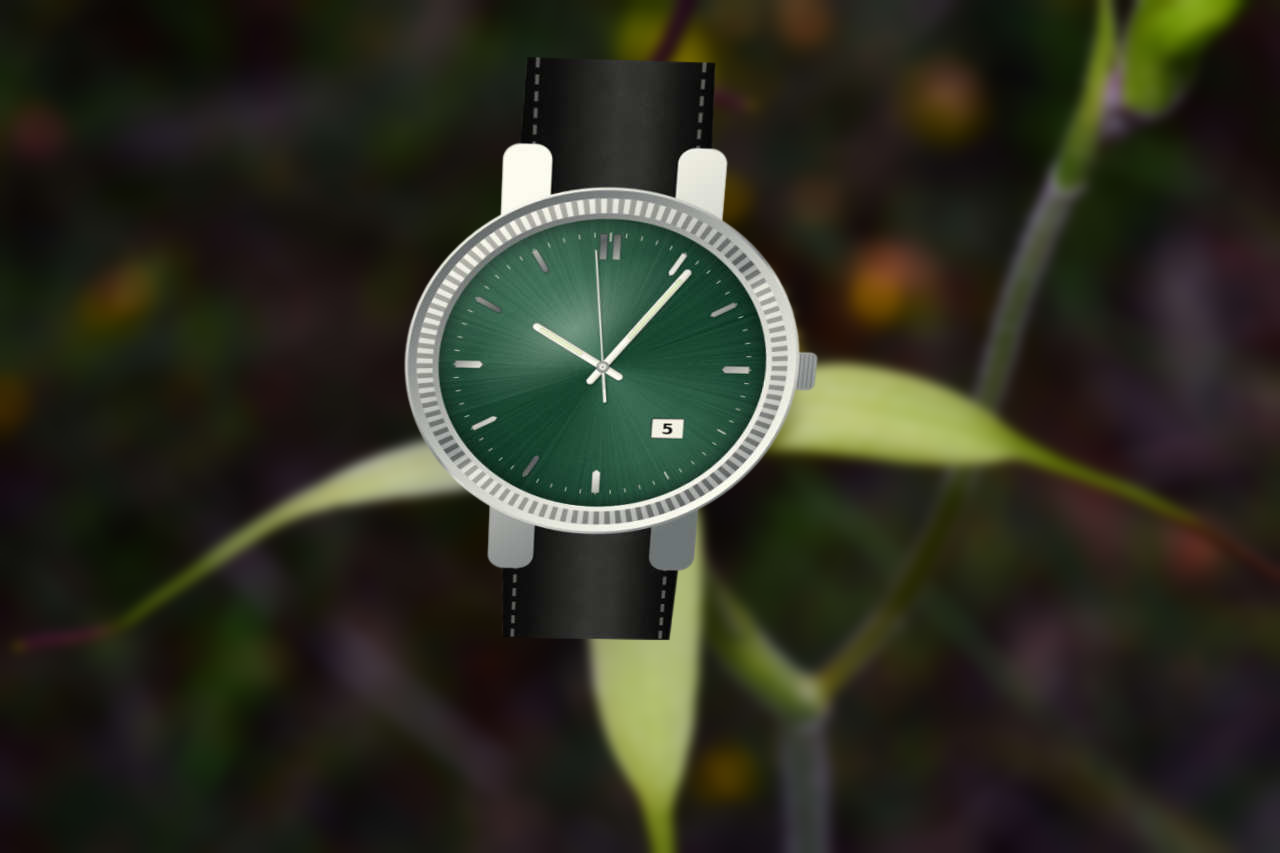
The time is 10:05:59
